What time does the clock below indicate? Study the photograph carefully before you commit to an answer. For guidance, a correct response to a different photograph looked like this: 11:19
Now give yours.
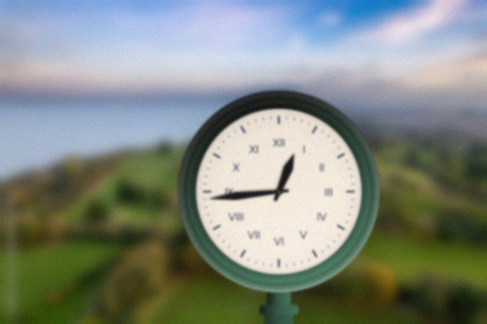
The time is 12:44
